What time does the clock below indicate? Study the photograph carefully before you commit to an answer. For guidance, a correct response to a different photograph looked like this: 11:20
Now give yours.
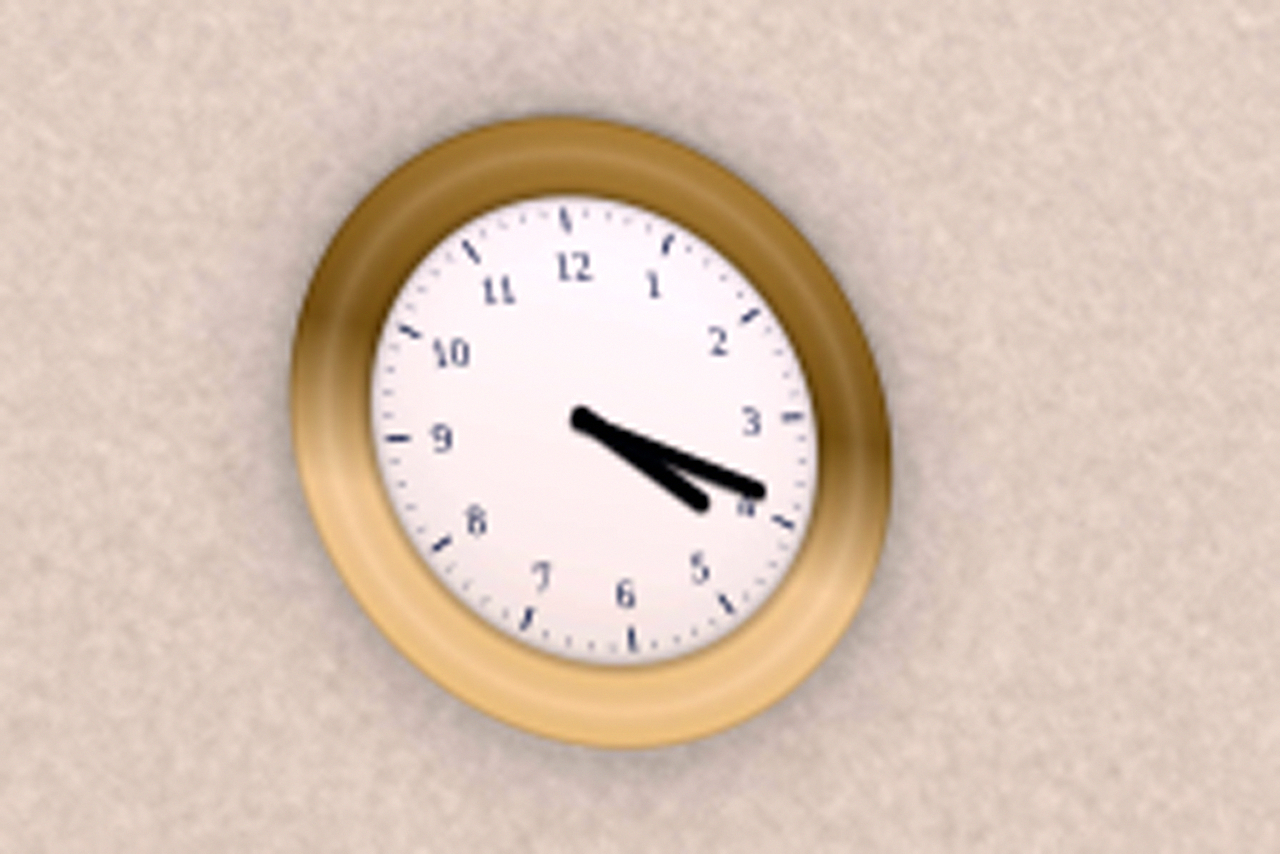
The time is 4:19
